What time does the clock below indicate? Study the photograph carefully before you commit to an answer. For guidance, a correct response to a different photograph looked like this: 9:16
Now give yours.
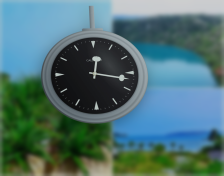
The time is 12:17
